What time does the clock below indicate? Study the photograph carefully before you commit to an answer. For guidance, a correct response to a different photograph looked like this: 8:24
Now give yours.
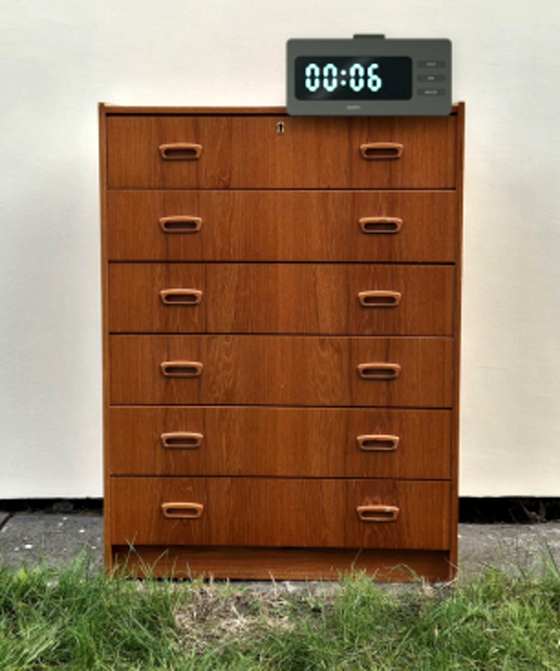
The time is 0:06
